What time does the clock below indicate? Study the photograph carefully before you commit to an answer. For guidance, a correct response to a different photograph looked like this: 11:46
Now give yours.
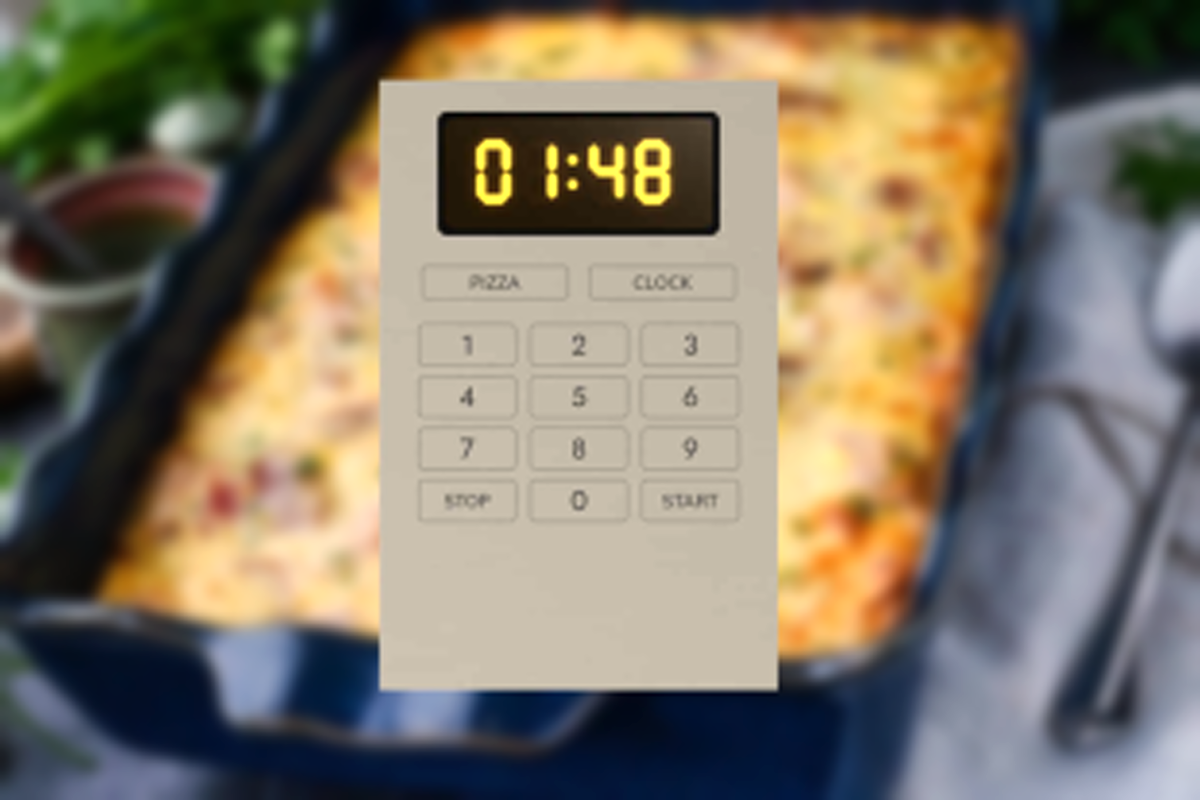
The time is 1:48
